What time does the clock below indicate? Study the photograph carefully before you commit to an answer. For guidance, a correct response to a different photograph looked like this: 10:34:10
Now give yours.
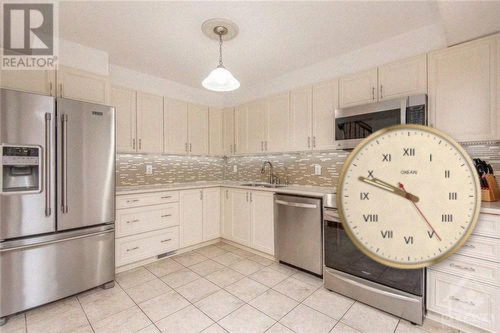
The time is 9:48:24
